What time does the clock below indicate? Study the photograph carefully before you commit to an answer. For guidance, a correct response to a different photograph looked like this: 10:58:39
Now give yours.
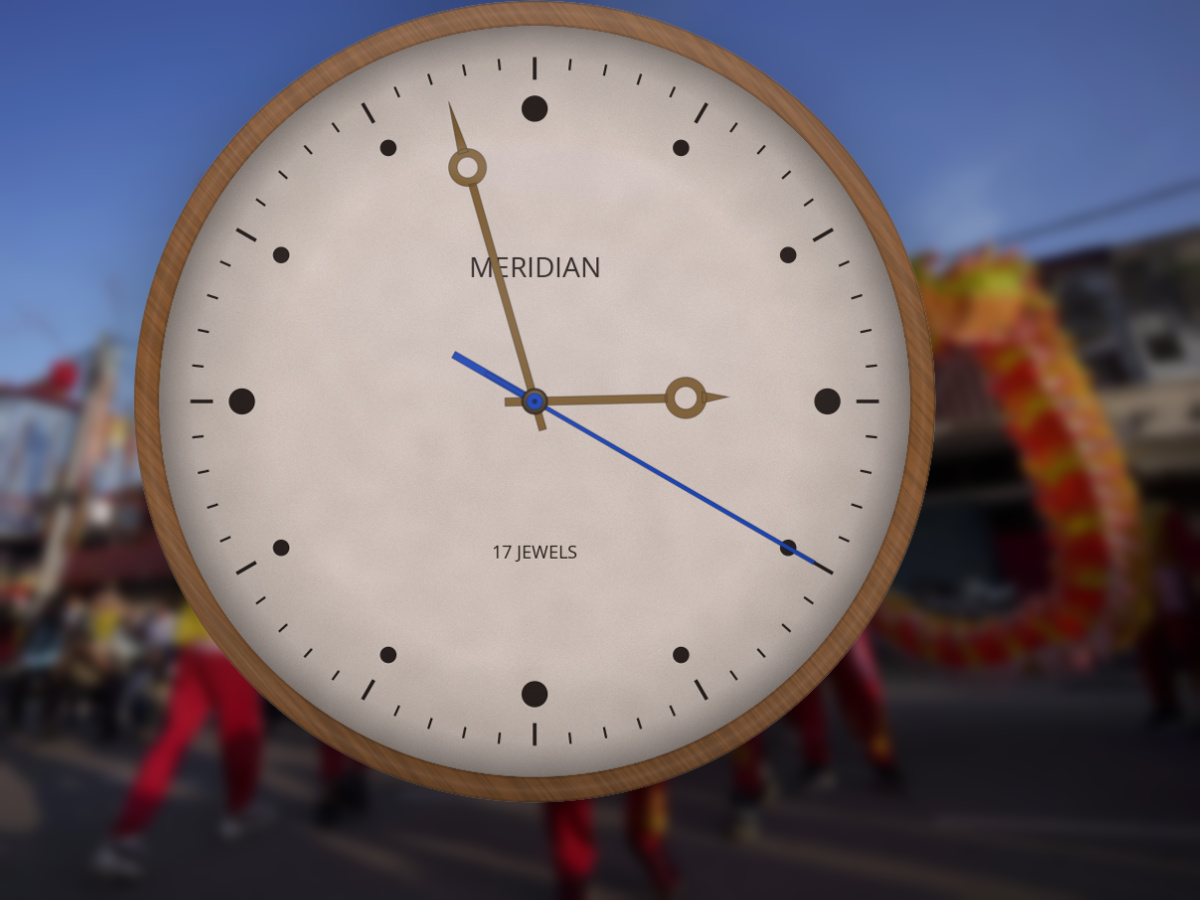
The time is 2:57:20
